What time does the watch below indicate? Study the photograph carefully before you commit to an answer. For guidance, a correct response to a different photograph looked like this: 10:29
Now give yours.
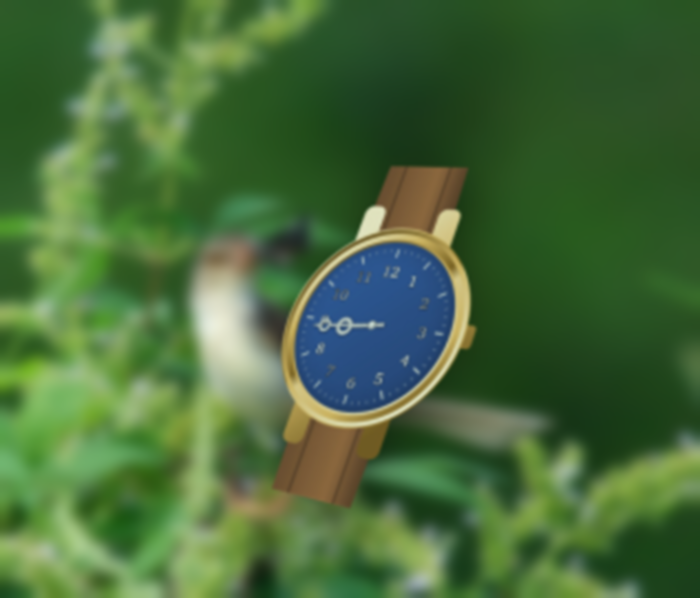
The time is 8:44
